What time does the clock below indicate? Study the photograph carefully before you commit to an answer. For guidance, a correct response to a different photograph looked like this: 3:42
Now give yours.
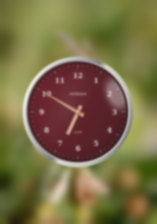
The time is 6:50
